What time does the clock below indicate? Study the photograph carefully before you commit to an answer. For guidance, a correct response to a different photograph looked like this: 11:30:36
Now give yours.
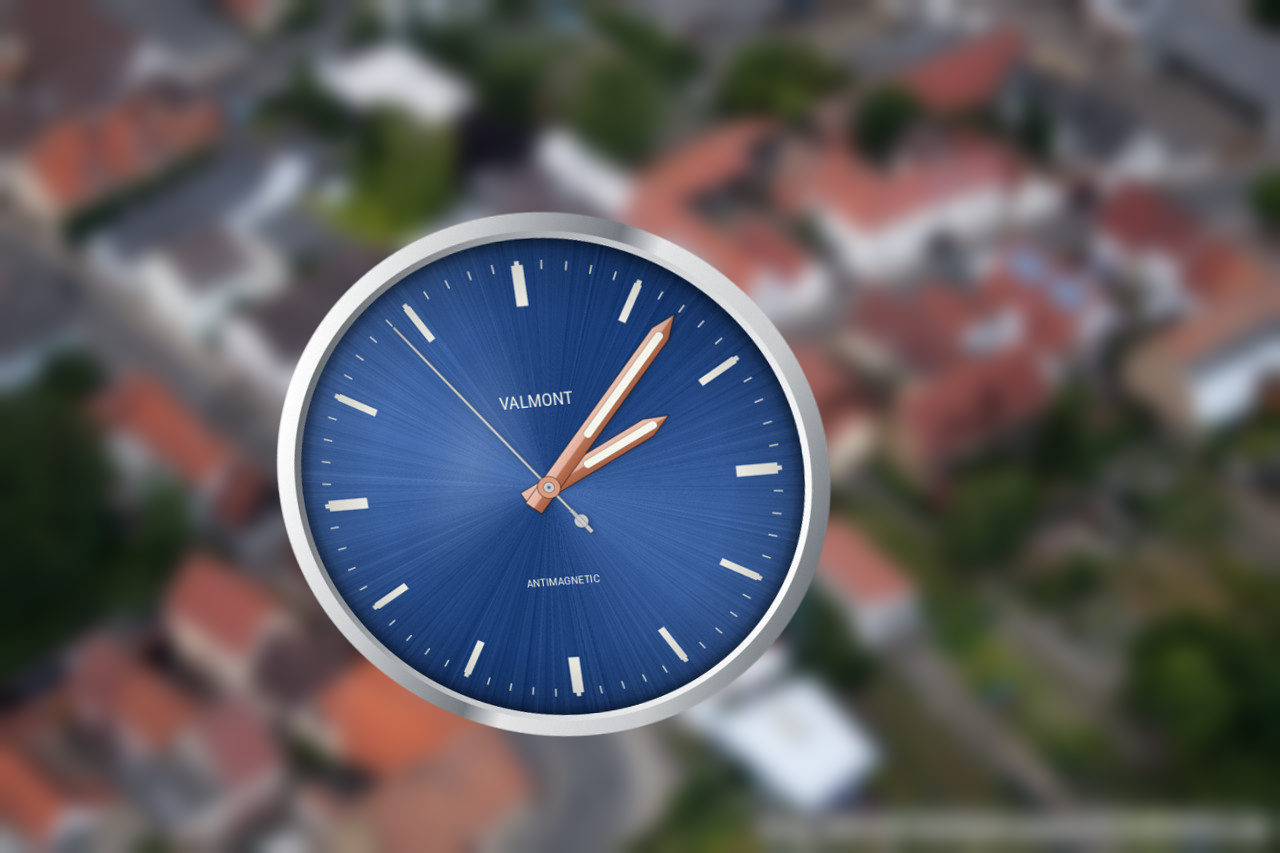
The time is 2:06:54
